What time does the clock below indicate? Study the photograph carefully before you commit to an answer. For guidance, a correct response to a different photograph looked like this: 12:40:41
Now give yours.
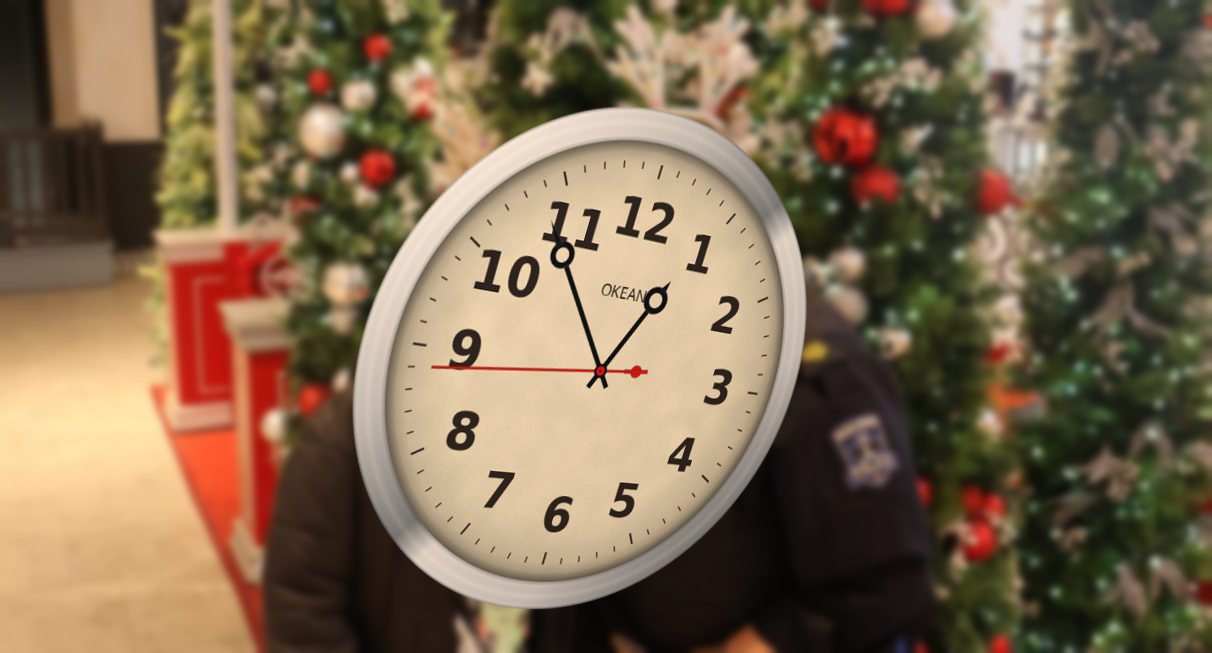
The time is 12:53:44
